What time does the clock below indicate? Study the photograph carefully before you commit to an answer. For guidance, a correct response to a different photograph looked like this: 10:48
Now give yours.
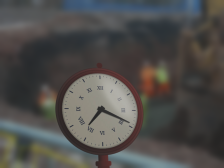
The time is 7:19
